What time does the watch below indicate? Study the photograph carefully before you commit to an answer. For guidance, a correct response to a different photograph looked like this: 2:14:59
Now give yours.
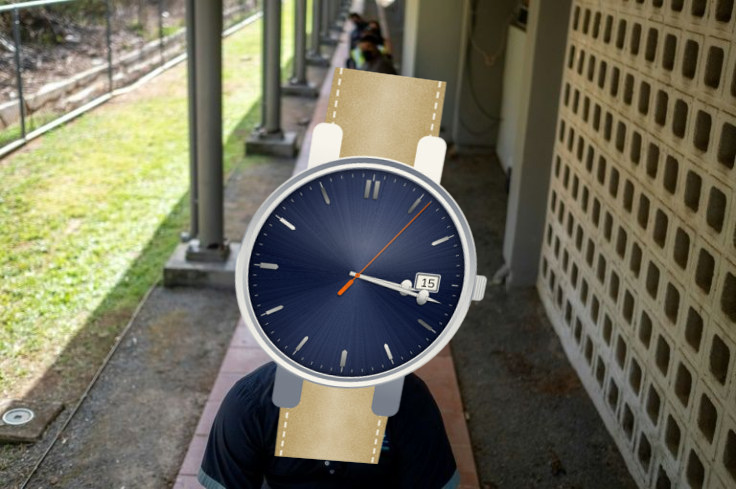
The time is 3:17:06
